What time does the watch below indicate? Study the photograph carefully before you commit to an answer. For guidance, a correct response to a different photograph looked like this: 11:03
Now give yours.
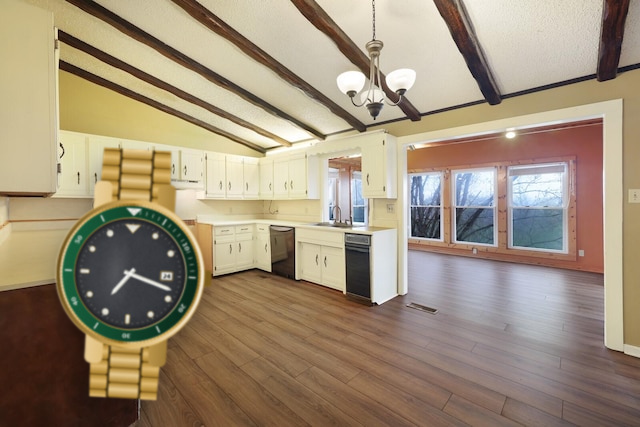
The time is 7:18
